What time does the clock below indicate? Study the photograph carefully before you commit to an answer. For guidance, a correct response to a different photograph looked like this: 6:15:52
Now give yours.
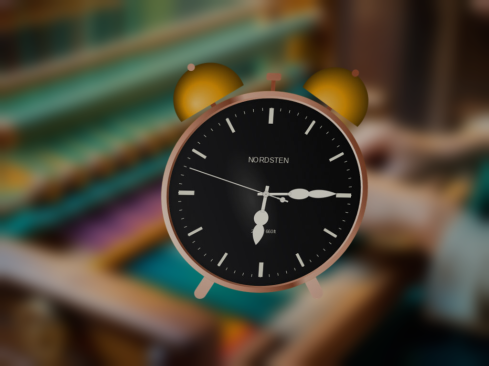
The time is 6:14:48
